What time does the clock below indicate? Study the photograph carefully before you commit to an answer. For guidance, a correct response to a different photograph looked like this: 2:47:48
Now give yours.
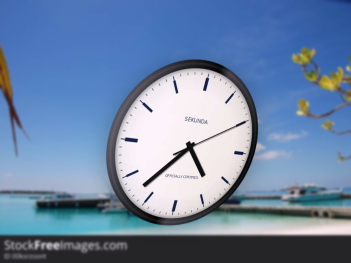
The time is 4:37:10
